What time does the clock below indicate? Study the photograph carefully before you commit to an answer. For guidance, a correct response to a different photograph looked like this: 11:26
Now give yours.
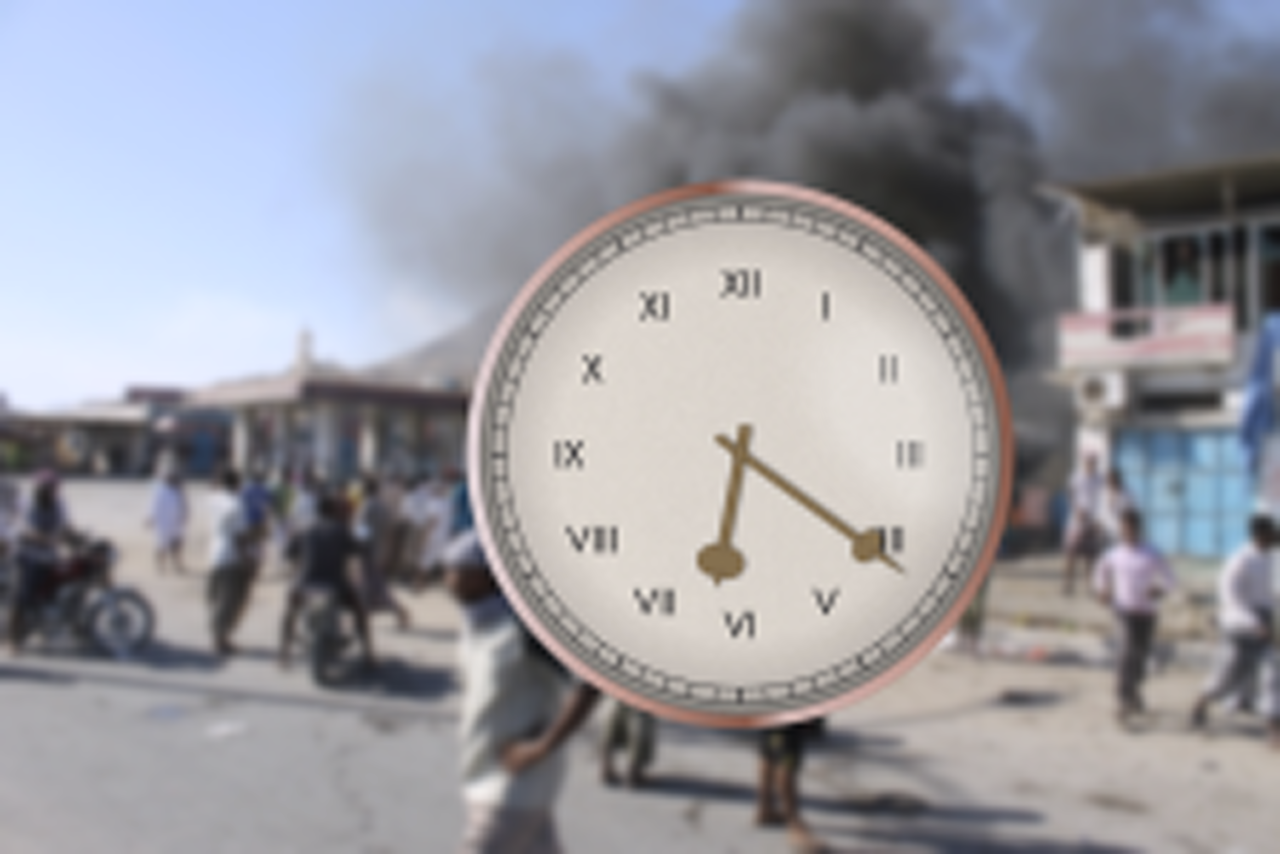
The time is 6:21
